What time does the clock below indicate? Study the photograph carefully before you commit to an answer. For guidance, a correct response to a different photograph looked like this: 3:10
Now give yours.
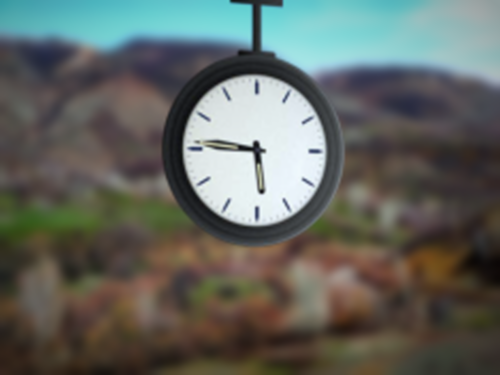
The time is 5:46
